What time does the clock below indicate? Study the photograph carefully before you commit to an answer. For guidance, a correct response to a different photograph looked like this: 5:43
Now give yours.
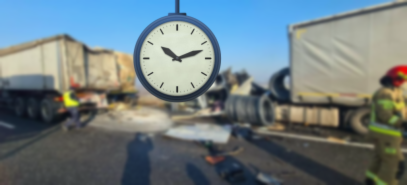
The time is 10:12
